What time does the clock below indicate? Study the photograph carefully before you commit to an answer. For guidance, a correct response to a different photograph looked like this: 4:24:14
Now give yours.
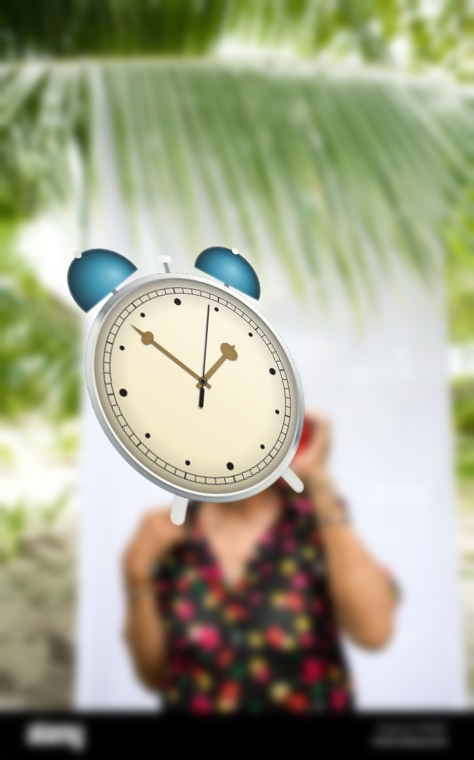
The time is 1:53:04
